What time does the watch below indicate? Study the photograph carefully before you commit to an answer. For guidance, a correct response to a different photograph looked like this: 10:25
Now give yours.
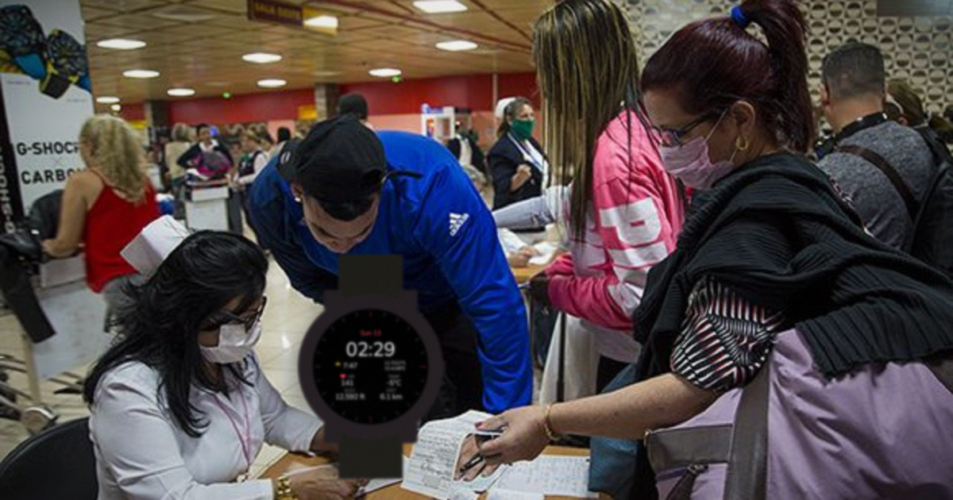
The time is 2:29
